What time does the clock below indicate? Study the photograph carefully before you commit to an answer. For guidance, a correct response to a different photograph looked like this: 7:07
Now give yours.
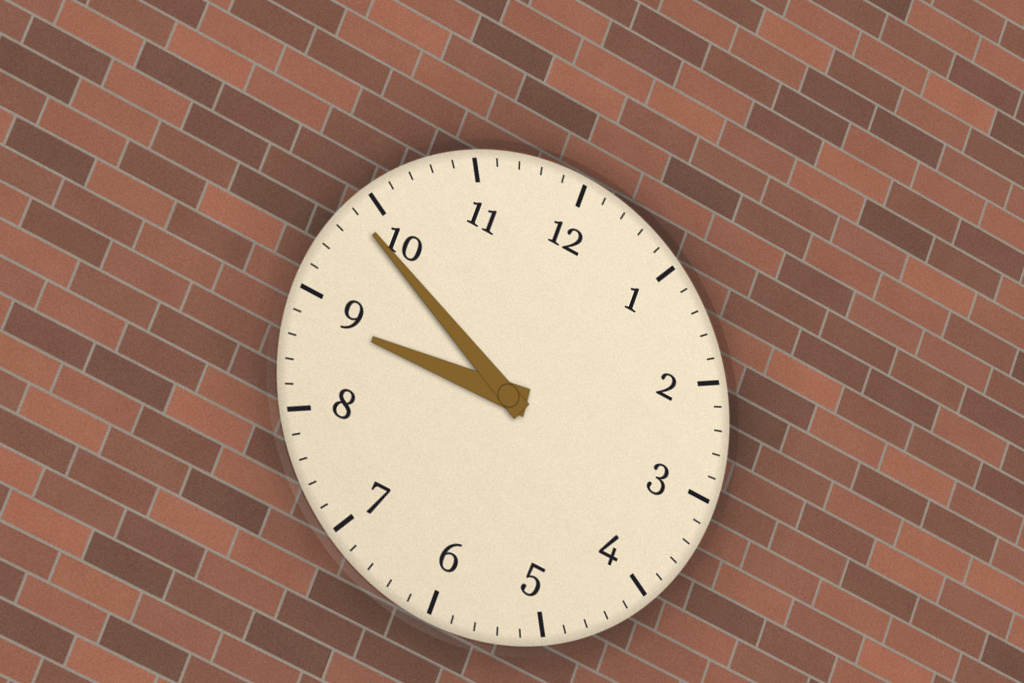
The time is 8:49
